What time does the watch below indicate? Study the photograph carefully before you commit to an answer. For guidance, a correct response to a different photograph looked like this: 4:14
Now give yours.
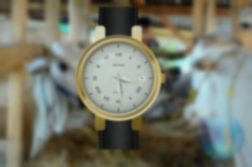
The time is 3:29
